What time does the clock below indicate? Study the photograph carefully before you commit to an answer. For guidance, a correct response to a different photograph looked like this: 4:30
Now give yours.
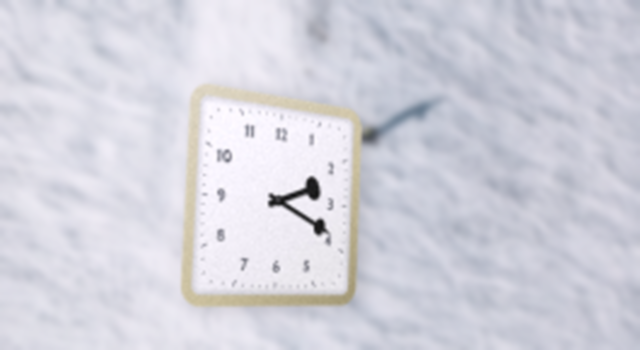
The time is 2:19
